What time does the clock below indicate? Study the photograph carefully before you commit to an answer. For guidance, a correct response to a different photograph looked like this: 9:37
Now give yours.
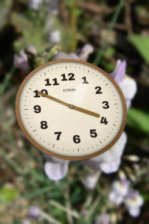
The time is 3:50
